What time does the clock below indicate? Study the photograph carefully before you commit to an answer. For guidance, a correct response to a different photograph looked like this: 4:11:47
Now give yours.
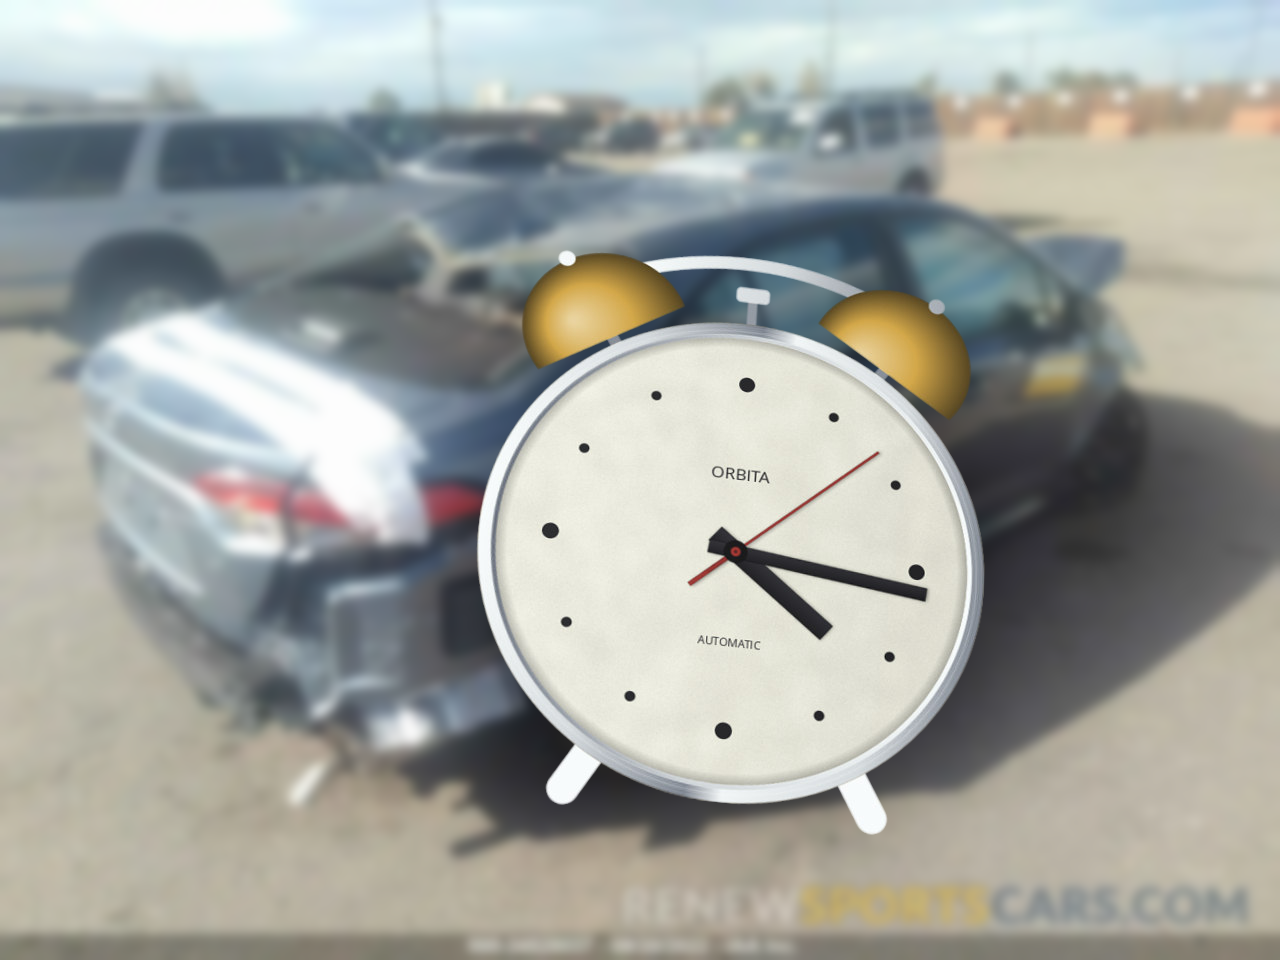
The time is 4:16:08
